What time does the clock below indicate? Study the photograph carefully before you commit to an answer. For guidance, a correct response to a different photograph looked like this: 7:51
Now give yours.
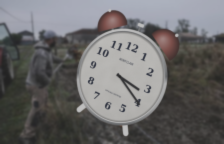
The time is 3:20
